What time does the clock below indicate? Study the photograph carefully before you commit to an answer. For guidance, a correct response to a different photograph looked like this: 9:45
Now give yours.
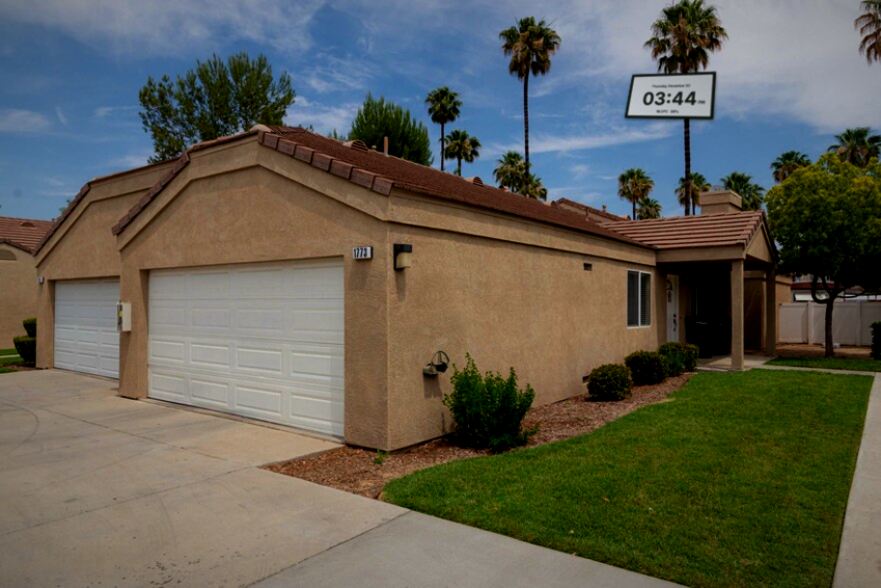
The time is 3:44
